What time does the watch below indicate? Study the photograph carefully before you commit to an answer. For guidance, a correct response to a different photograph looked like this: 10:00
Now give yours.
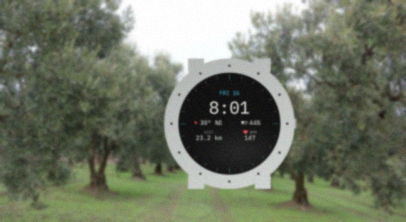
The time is 8:01
